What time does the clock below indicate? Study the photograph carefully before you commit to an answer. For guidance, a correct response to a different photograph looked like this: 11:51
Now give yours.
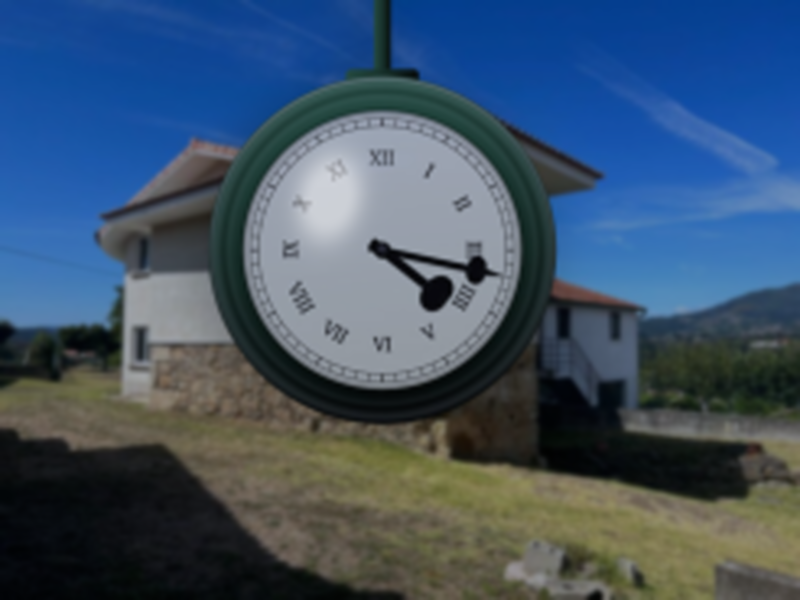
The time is 4:17
